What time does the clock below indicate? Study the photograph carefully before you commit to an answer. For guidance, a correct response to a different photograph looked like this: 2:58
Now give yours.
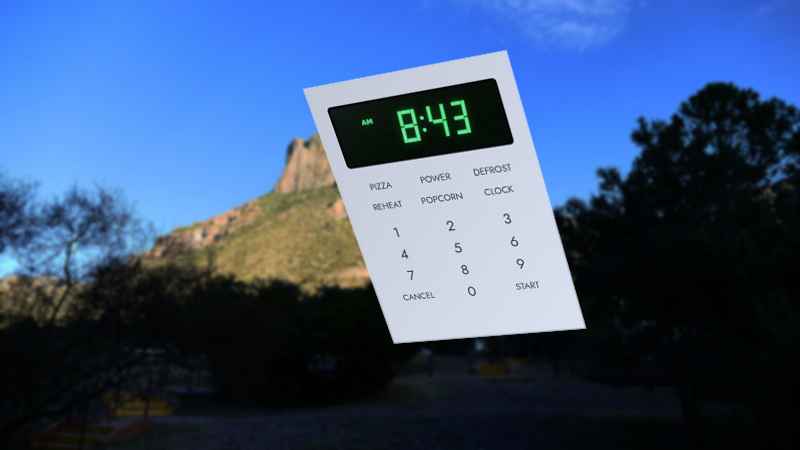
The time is 8:43
